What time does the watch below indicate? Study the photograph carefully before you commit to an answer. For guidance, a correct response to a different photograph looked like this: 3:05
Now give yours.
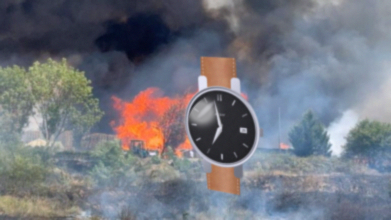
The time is 6:58
